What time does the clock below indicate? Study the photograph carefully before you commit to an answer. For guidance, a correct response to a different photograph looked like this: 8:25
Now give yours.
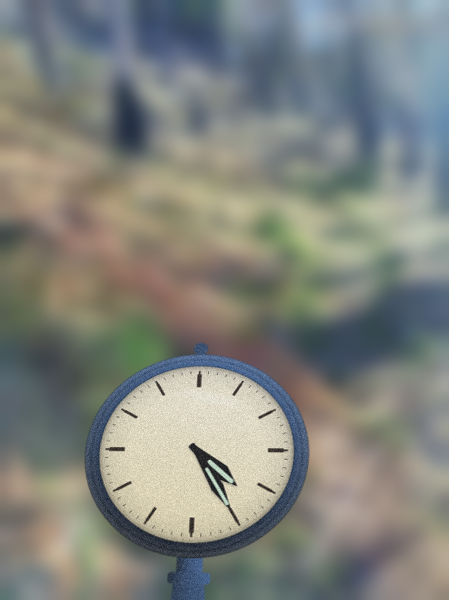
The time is 4:25
